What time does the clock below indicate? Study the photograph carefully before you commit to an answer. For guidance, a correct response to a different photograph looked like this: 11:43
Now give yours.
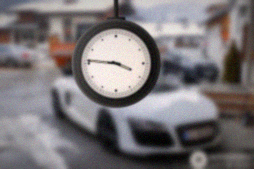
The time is 3:46
